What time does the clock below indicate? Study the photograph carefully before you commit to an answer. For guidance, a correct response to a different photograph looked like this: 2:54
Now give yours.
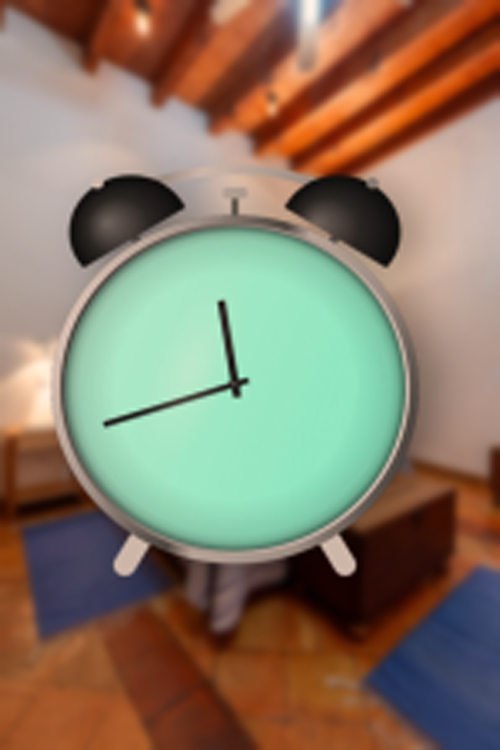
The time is 11:42
